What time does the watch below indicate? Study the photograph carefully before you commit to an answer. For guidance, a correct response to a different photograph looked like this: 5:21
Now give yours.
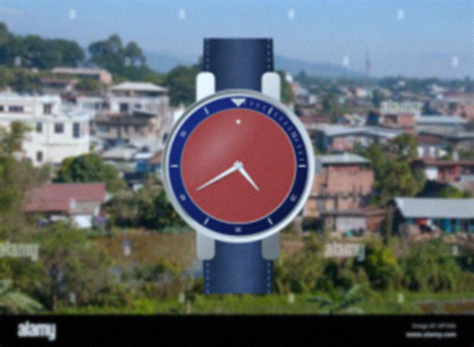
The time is 4:40
